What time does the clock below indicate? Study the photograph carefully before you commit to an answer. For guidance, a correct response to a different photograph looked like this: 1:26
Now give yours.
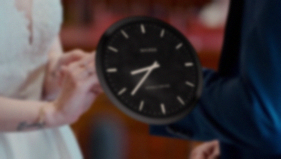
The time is 8:38
